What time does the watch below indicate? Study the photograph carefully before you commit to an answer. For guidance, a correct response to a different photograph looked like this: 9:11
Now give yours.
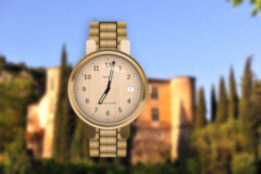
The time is 7:02
